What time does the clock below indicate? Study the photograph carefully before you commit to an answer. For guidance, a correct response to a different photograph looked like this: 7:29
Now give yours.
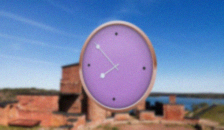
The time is 7:52
